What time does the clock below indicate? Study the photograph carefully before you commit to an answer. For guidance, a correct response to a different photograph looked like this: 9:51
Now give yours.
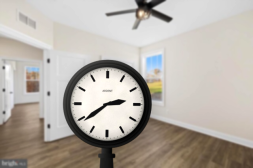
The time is 2:39
